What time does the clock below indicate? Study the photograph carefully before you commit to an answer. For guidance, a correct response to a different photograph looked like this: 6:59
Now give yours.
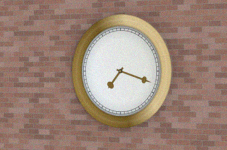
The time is 7:18
